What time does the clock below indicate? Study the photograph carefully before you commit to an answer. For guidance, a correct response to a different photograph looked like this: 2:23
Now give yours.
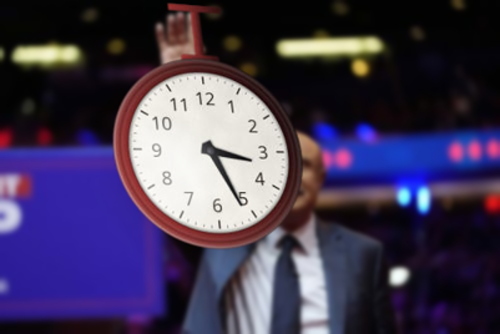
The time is 3:26
